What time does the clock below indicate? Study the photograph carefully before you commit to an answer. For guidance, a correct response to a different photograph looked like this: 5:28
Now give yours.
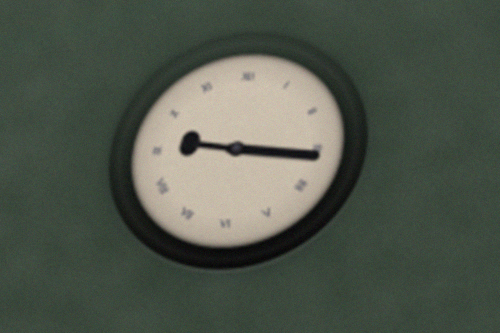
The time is 9:16
